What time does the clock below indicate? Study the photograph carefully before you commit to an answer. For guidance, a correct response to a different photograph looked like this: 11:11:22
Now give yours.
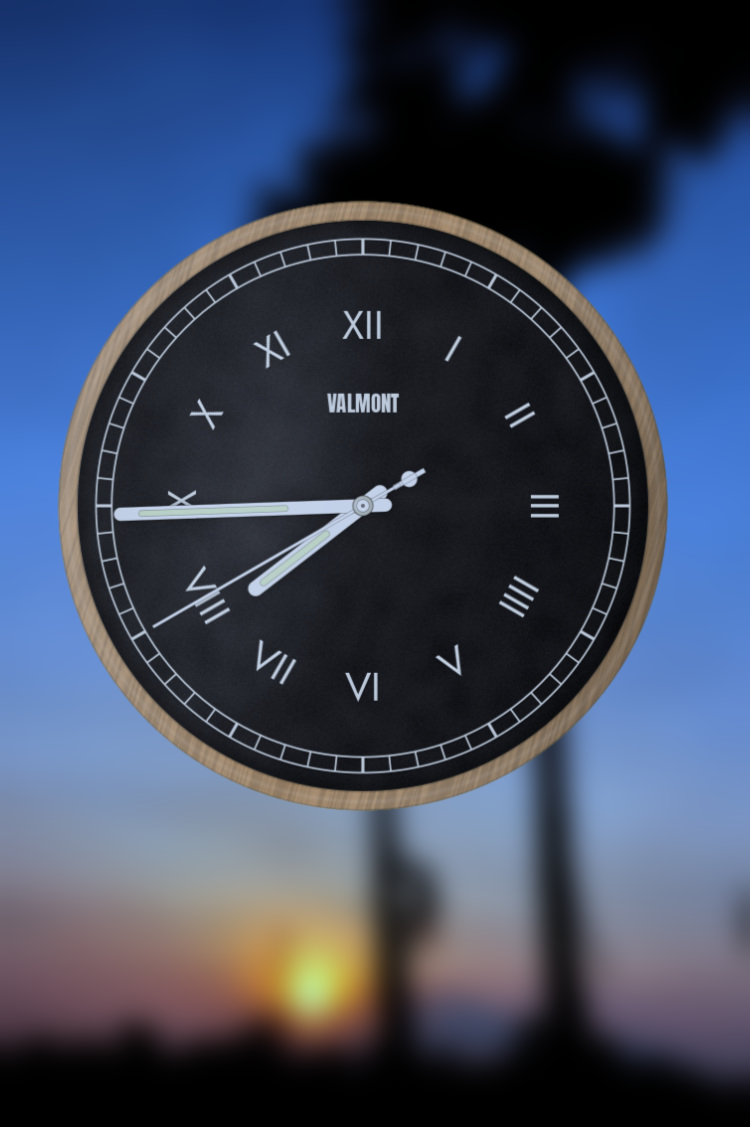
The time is 7:44:40
